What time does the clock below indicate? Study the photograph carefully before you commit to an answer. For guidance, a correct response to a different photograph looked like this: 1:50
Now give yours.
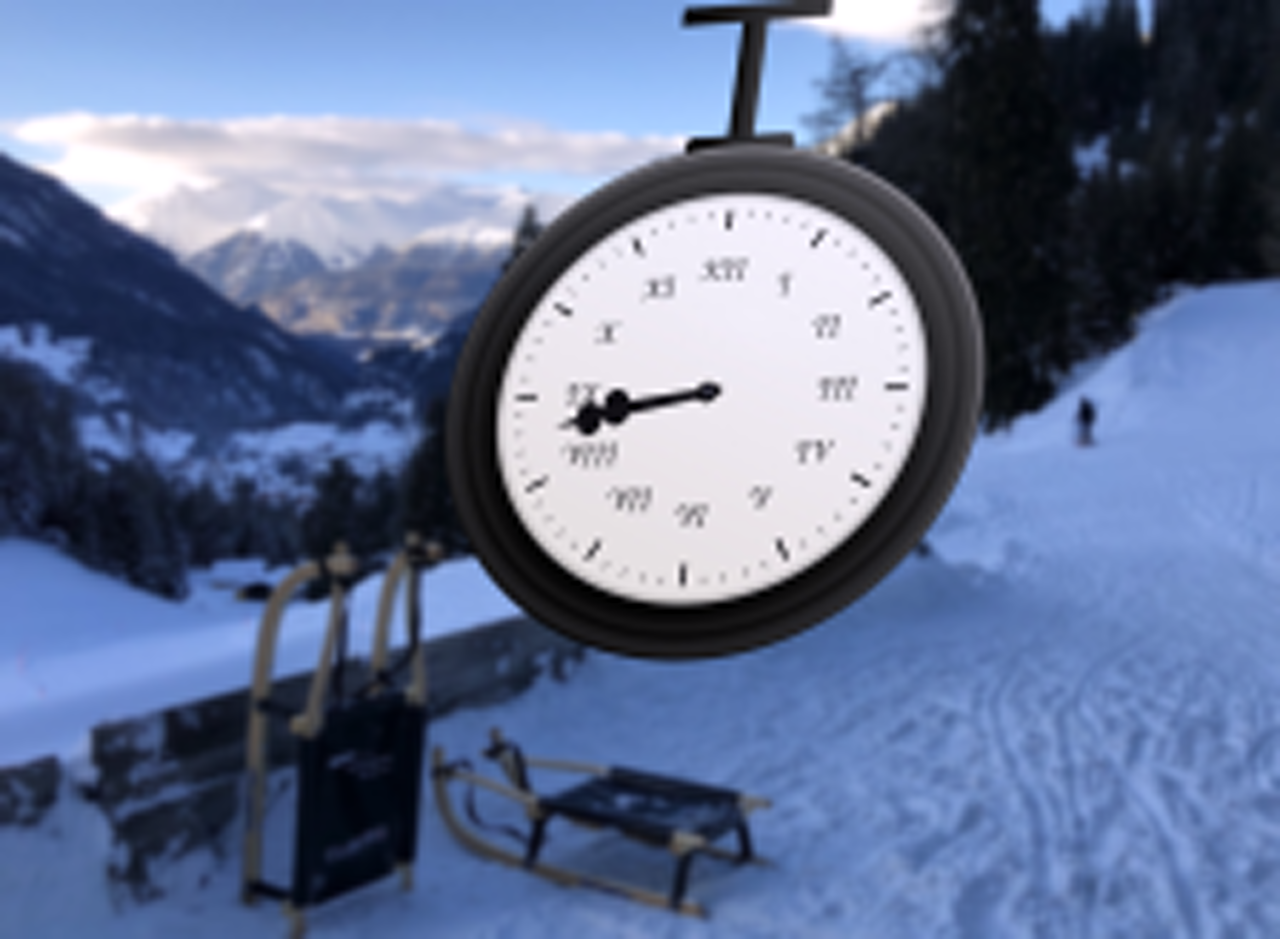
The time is 8:43
